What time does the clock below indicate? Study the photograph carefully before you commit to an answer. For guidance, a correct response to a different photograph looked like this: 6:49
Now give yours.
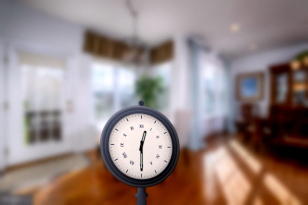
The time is 12:30
